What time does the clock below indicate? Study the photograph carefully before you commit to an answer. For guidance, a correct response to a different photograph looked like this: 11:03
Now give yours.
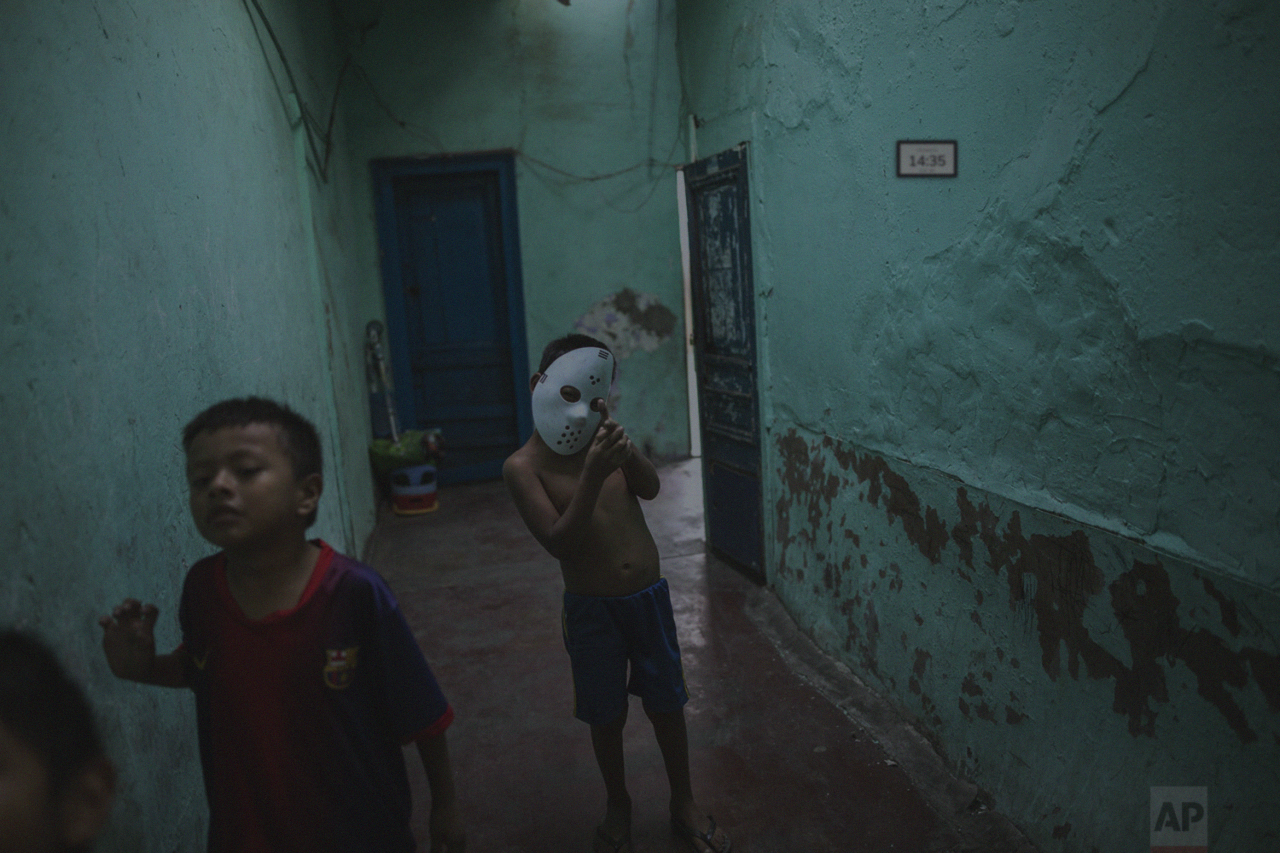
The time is 14:35
